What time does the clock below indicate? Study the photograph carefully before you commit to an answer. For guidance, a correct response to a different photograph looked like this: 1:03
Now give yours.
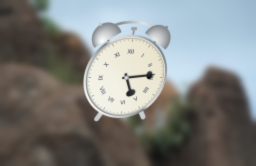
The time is 5:14
